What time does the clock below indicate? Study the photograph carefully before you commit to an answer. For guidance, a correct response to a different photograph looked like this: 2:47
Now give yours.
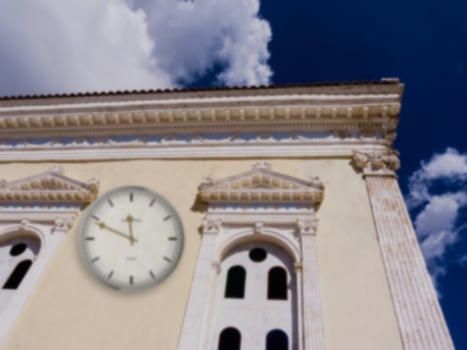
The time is 11:49
